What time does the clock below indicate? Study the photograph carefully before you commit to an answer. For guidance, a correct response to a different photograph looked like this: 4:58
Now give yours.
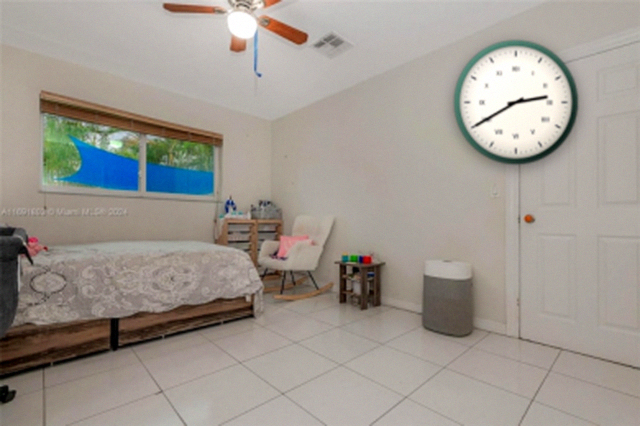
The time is 2:40
